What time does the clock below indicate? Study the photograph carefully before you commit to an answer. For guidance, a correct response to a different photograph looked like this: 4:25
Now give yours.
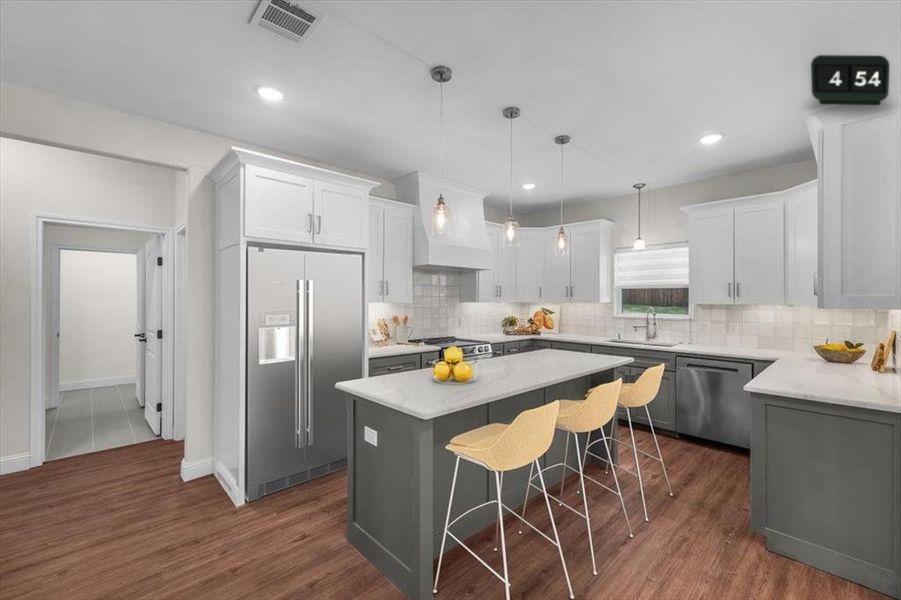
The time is 4:54
